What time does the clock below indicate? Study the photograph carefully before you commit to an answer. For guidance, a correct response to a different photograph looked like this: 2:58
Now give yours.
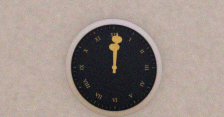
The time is 12:01
